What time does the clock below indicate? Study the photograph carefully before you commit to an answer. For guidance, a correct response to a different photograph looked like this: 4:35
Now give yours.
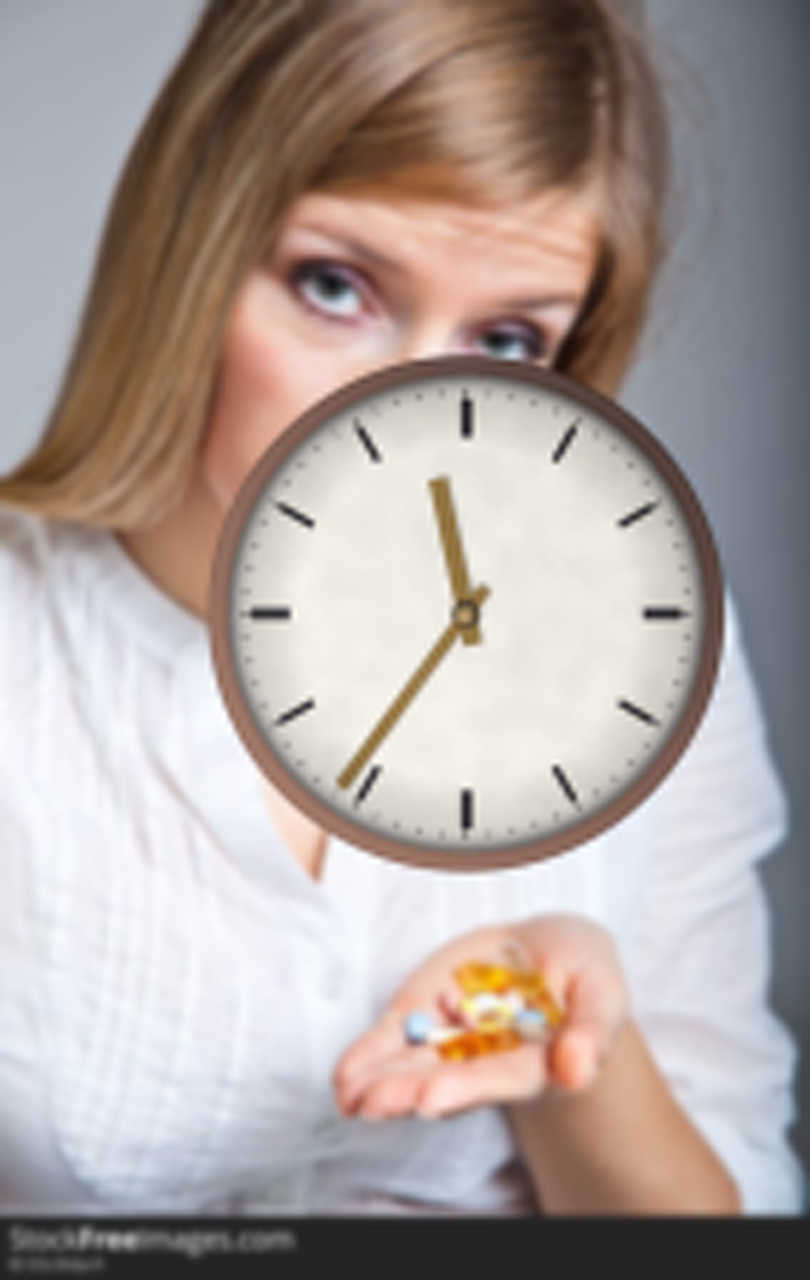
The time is 11:36
